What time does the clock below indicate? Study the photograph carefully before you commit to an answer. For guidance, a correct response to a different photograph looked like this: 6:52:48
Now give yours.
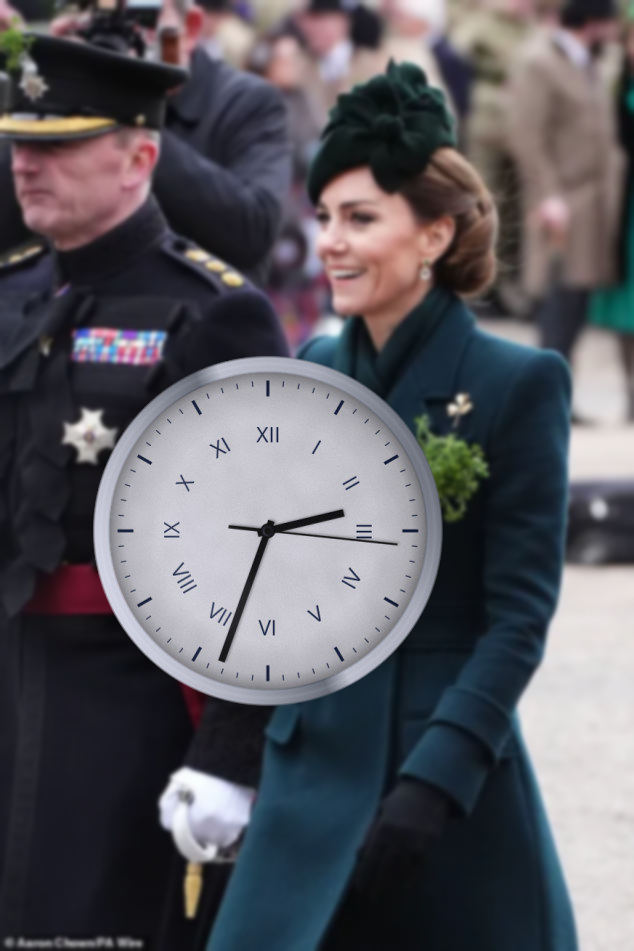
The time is 2:33:16
